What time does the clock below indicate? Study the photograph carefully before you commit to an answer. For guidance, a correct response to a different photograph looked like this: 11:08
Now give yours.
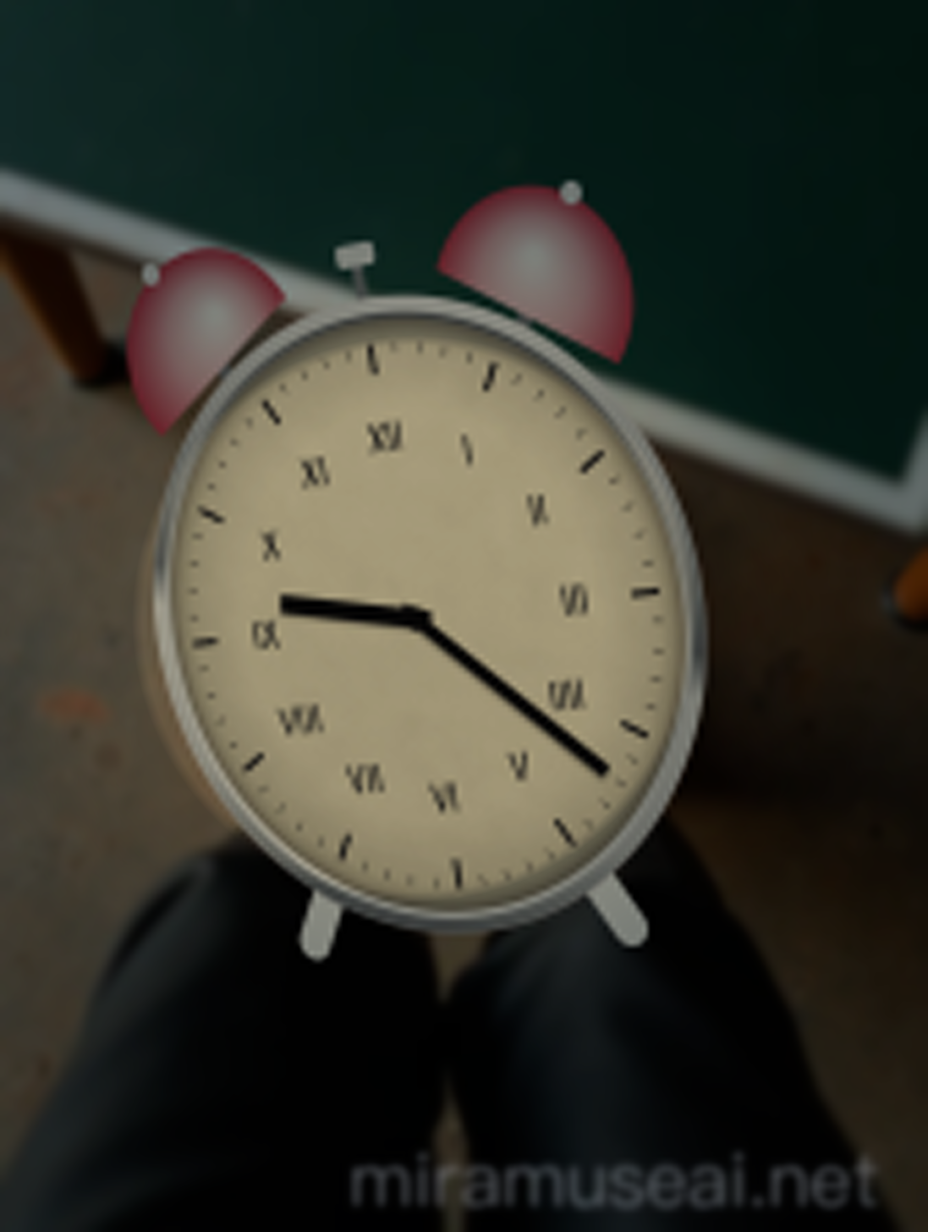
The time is 9:22
